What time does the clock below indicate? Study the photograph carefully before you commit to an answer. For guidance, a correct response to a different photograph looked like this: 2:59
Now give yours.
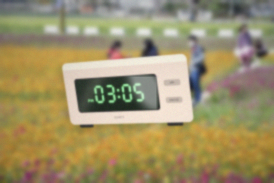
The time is 3:05
